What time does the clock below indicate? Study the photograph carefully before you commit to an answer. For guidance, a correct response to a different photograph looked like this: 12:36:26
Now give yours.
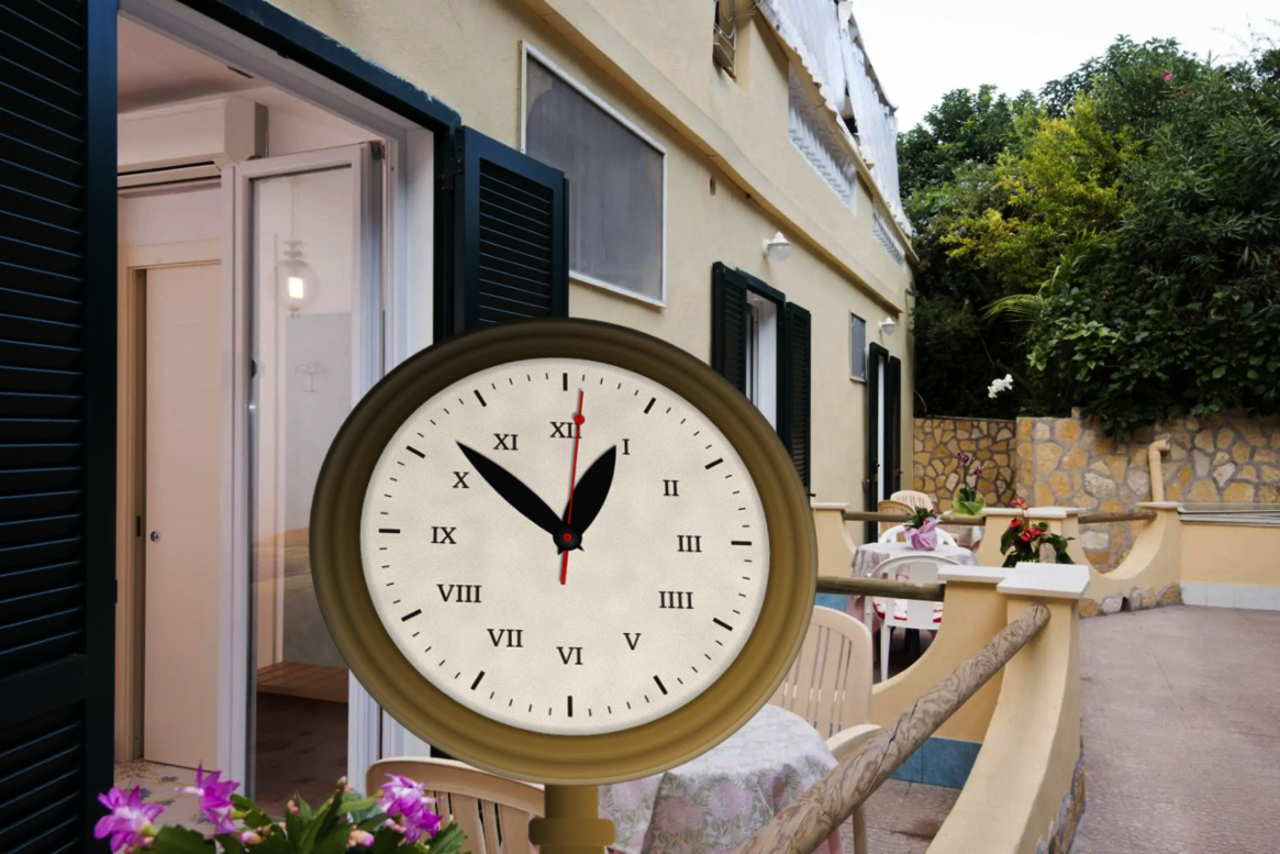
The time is 12:52:01
